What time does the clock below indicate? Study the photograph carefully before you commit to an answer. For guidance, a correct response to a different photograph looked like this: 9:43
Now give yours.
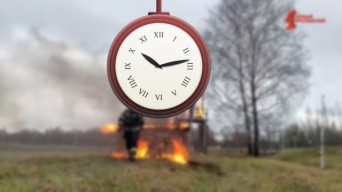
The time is 10:13
